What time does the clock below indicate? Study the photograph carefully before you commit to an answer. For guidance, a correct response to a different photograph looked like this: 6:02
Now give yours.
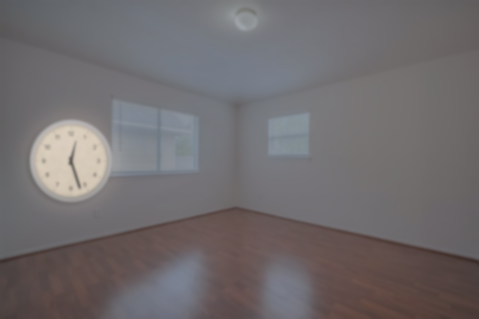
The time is 12:27
